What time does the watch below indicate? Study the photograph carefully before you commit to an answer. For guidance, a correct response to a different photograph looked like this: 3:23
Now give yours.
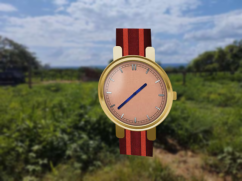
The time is 1:38
